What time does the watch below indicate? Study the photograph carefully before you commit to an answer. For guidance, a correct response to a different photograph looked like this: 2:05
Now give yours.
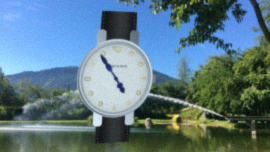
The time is 4:54
